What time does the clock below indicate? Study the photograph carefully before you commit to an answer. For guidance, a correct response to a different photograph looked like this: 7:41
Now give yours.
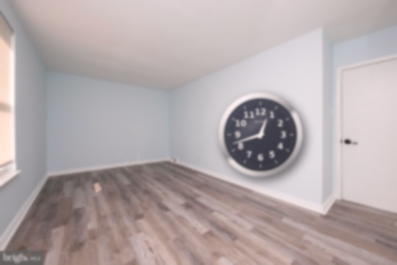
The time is 12:42
